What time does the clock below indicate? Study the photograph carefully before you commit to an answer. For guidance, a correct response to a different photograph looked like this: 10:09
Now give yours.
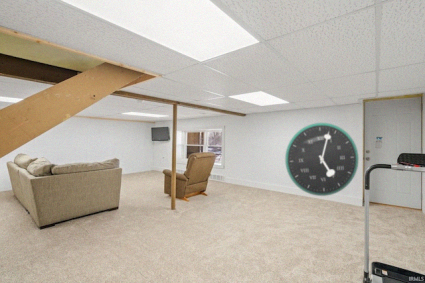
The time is 5:03
